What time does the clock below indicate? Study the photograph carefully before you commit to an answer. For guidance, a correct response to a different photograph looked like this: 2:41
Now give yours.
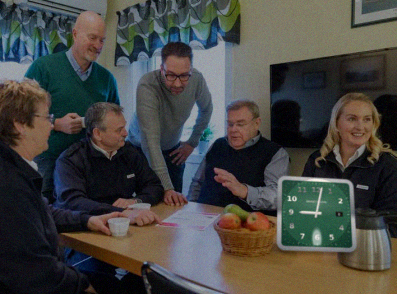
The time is 9:02
